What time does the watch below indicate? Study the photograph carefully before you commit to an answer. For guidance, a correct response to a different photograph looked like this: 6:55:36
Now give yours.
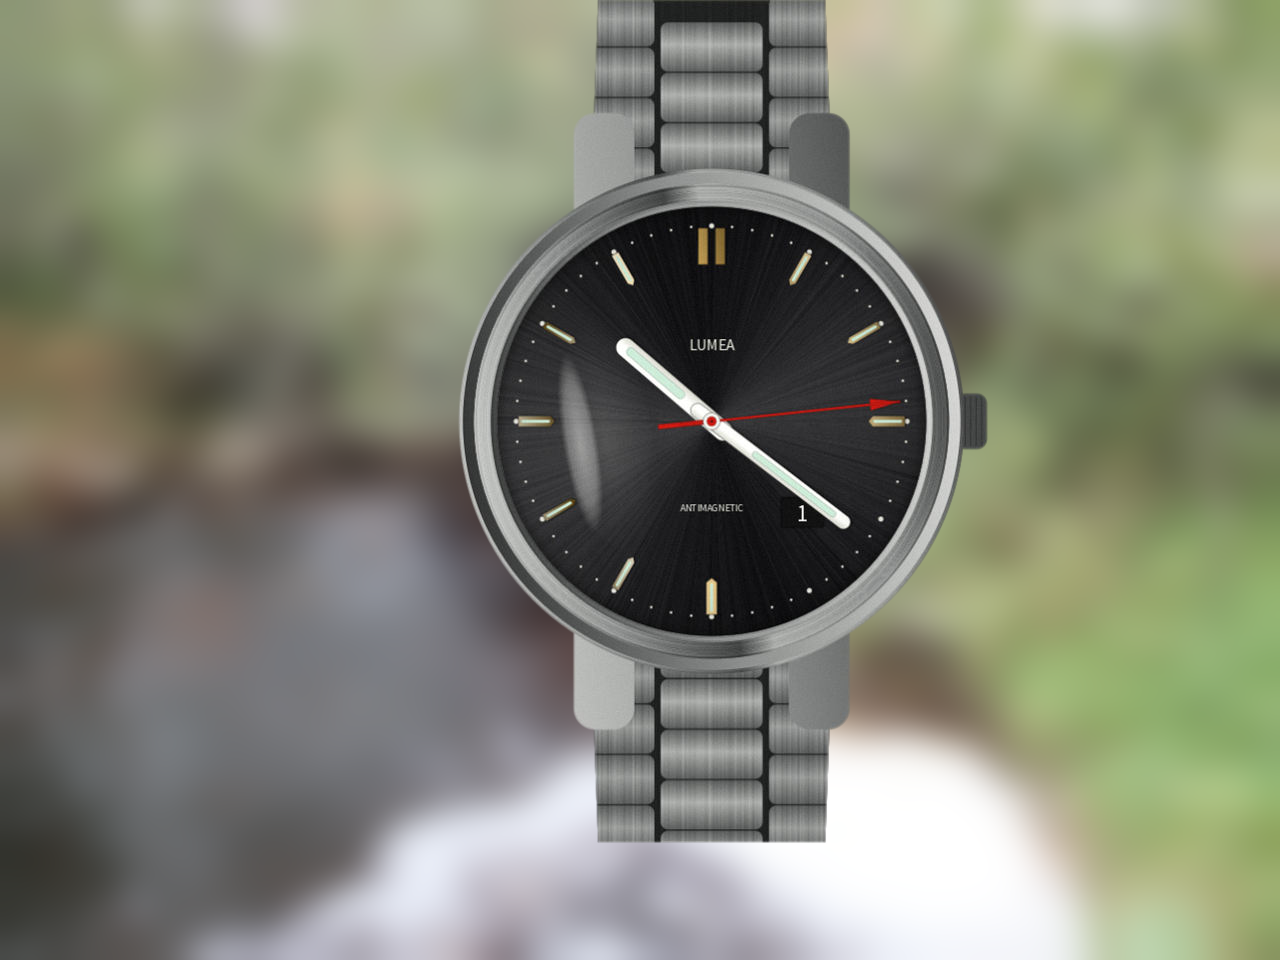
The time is 10:21:14
